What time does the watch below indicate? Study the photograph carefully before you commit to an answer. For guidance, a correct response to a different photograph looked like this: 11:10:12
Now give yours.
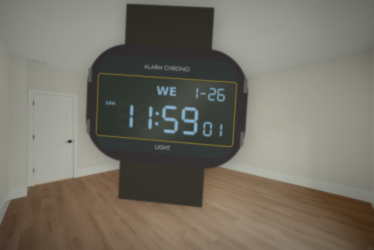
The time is 11:59:01
